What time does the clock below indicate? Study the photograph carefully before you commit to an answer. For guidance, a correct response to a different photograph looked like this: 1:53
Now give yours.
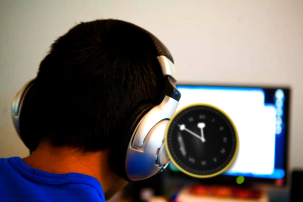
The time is 11:50
